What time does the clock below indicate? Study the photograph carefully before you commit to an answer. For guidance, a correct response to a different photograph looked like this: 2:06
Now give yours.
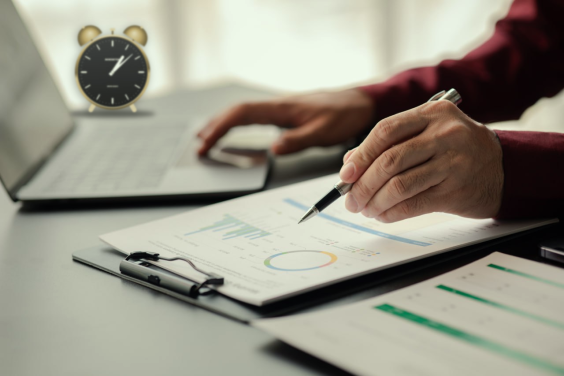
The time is 1:08
